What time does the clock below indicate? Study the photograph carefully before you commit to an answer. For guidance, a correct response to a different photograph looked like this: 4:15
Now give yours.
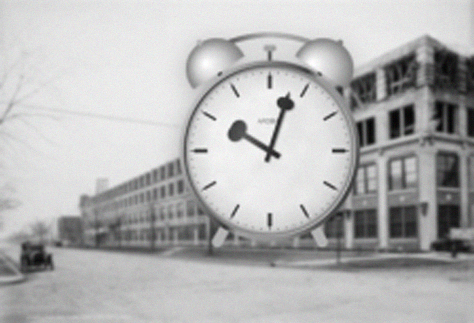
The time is 10:03
